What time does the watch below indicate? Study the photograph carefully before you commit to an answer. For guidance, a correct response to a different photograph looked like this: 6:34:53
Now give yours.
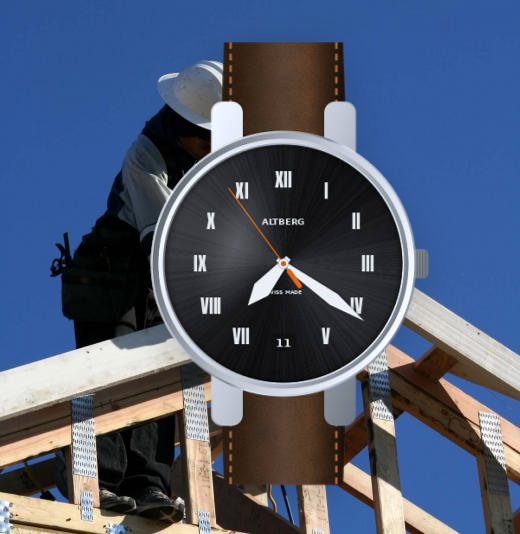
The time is 7:20:54
